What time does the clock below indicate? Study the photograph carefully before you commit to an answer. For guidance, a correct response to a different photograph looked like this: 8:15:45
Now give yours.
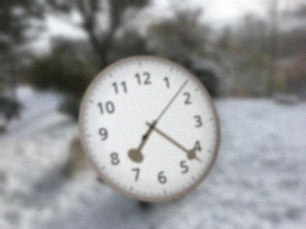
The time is 7:22:08
